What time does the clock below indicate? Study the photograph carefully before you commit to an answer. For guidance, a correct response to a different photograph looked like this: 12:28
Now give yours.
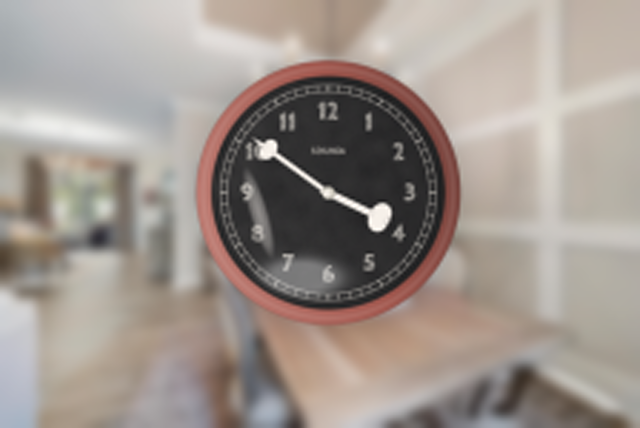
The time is 3:51
